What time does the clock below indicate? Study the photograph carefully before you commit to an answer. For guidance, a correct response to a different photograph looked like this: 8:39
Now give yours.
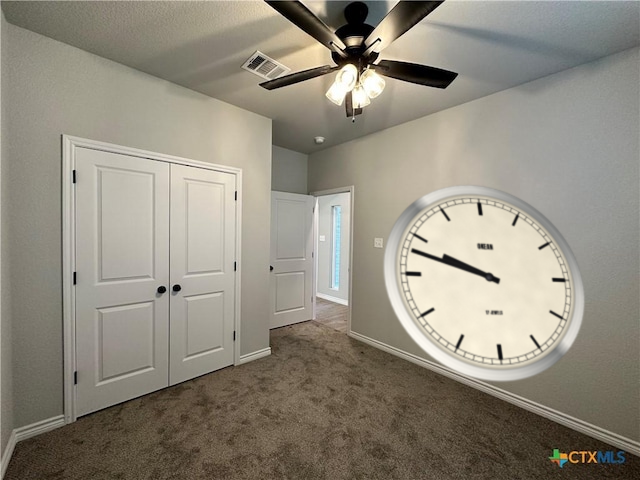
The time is 9:48
